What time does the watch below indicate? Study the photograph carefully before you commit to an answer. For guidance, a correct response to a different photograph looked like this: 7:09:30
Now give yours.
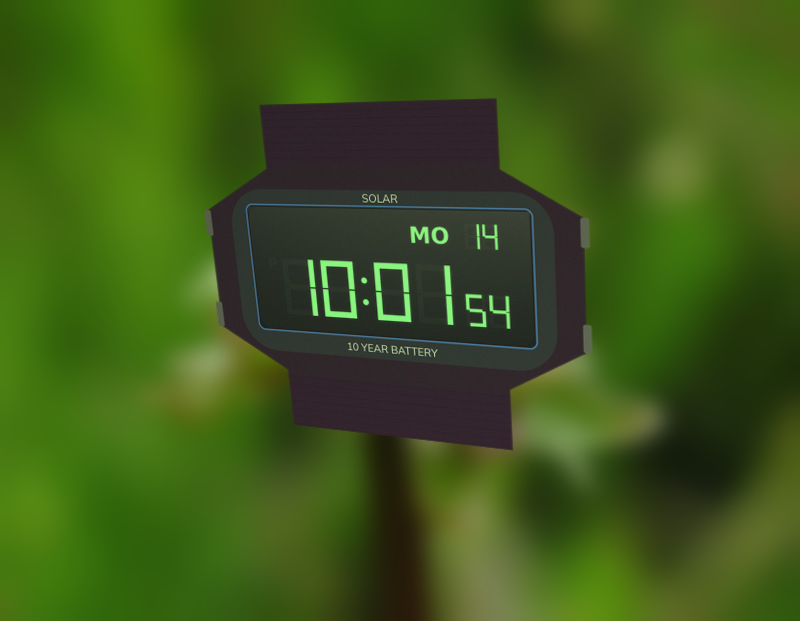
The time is 10:01:54
